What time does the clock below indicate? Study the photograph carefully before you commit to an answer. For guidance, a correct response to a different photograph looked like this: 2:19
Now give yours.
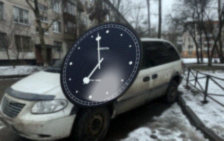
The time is 6:57
